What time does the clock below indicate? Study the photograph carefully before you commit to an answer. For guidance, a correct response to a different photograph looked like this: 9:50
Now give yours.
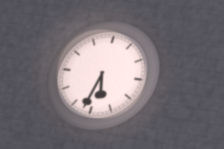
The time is 5:32
